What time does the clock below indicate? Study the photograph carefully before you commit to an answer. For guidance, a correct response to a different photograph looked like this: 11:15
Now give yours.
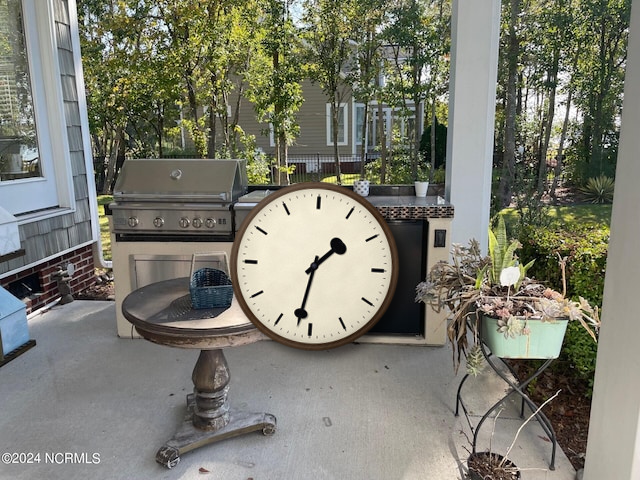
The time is 1:32
